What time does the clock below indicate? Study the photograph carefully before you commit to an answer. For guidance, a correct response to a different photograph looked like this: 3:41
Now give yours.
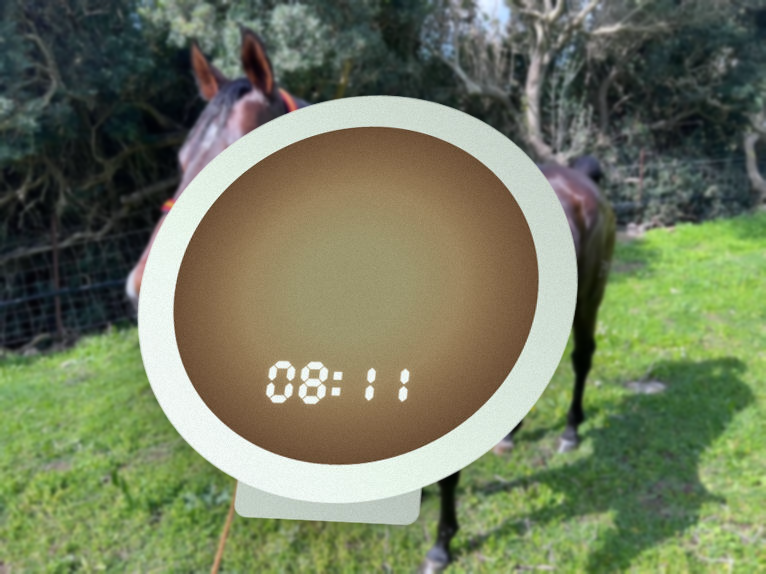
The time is 8:11
